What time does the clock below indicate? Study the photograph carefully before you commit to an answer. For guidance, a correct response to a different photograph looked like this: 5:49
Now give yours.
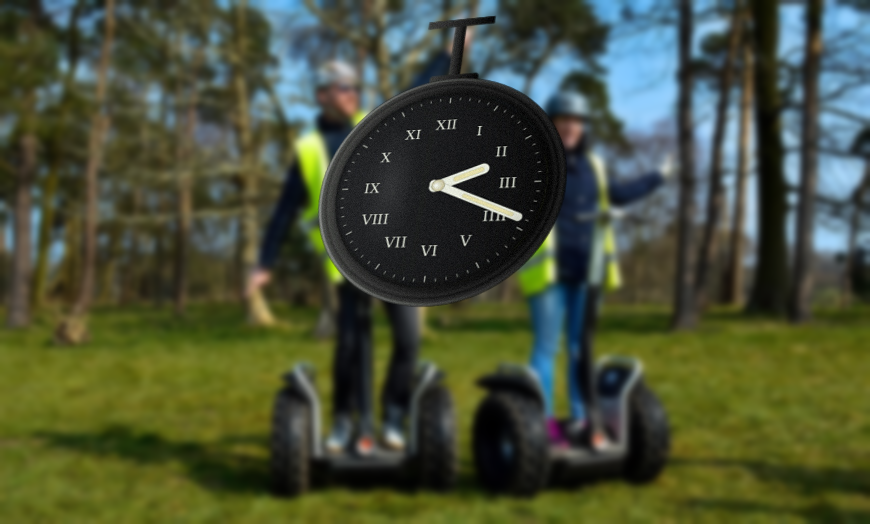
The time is 2:19
